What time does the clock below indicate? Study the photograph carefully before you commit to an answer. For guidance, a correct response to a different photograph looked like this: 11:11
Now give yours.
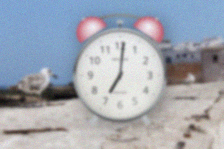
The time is 7:01
